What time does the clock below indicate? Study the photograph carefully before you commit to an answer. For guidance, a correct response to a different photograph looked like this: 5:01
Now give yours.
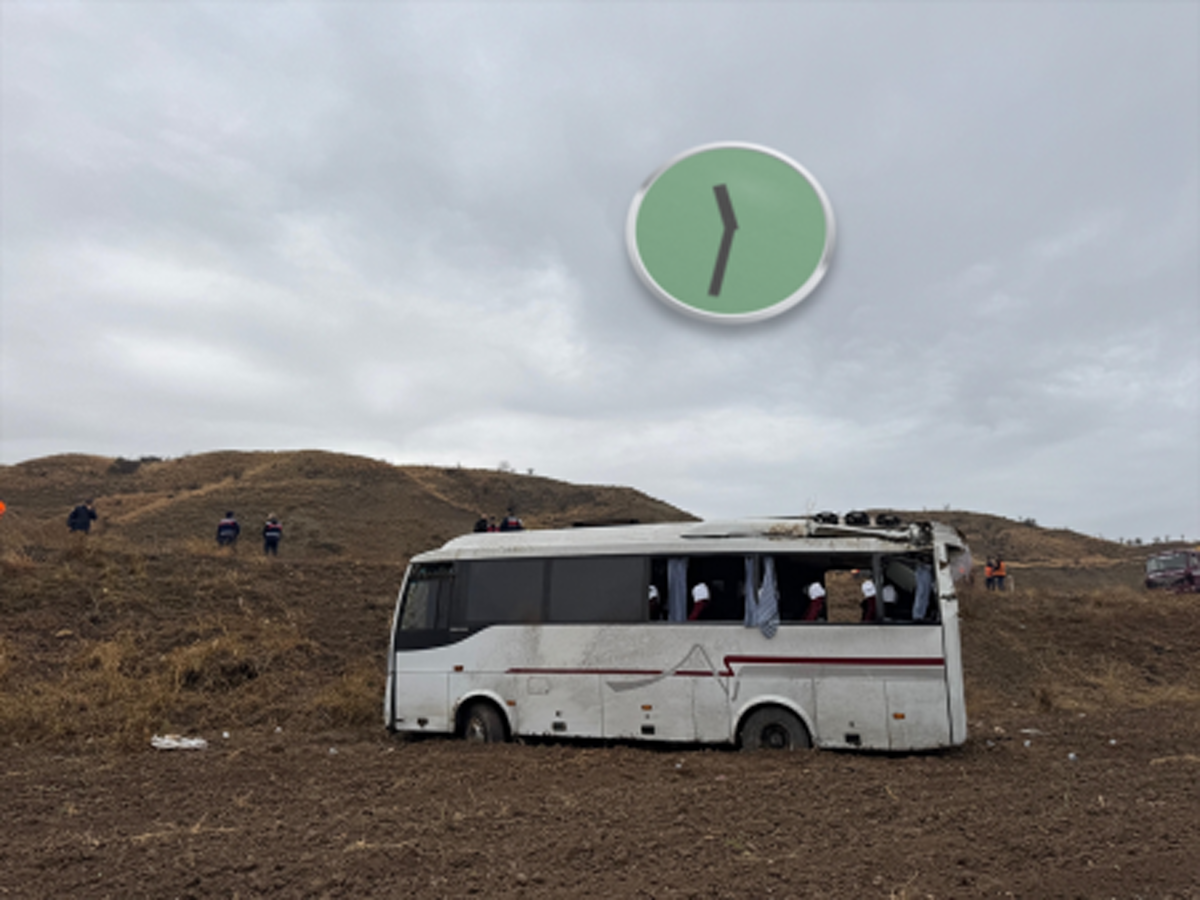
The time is 11:32
